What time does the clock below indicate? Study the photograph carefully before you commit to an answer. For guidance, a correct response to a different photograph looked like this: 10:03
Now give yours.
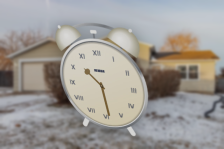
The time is 10:29
